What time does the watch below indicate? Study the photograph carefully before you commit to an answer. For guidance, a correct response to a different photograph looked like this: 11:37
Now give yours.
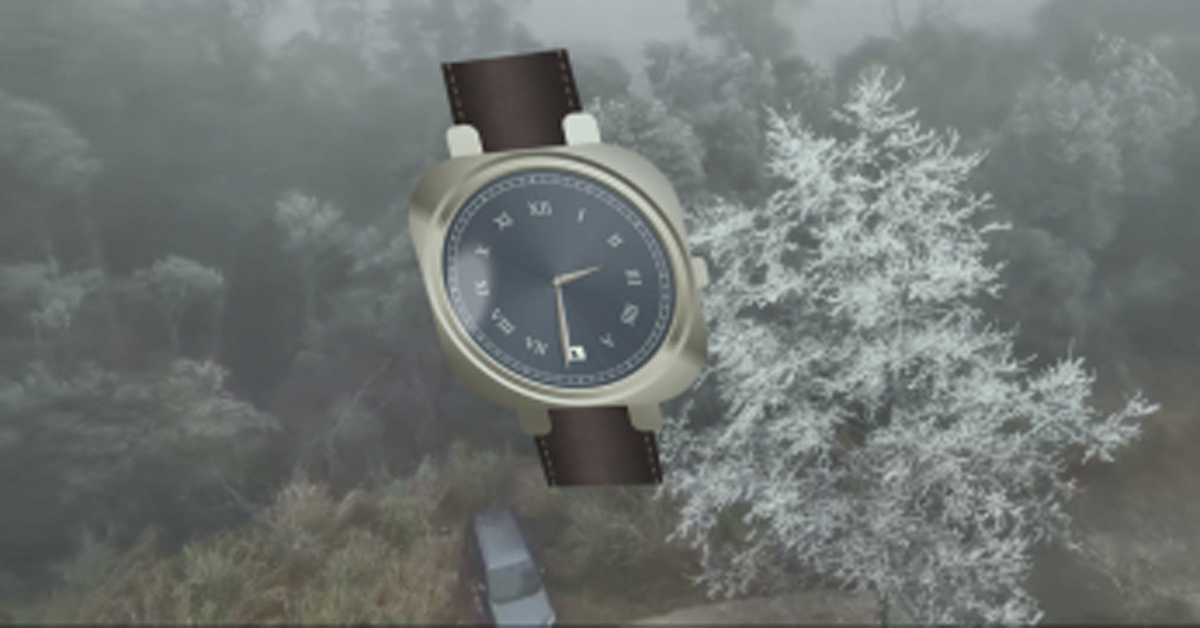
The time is 2:31
